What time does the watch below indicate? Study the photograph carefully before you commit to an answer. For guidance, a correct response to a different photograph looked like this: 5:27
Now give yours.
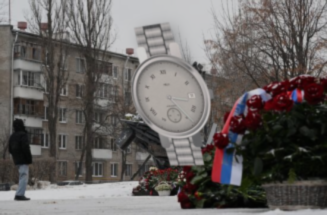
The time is 3:24
